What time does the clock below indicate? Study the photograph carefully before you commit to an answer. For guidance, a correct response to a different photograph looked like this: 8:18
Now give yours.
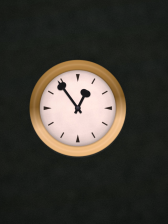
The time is 12:54
